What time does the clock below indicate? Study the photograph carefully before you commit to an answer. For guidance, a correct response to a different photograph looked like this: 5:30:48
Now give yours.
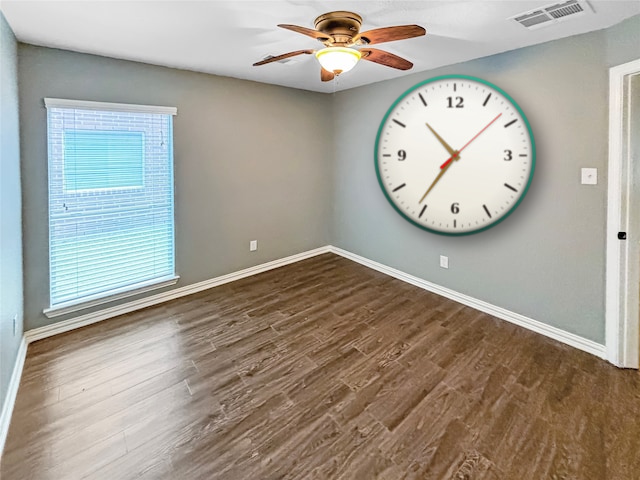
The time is 10:36:08
